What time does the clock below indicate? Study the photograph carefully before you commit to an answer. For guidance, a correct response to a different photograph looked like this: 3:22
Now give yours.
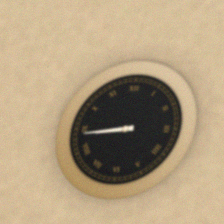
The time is 8:44
